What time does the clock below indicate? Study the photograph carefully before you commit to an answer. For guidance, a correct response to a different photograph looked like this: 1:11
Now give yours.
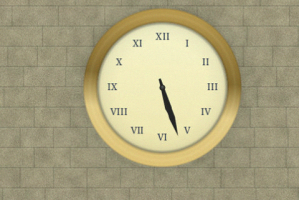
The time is 5:27
